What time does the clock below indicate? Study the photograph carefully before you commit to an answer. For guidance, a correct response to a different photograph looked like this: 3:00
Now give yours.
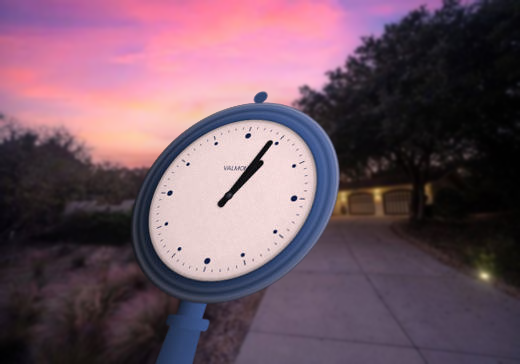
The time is 1:04
